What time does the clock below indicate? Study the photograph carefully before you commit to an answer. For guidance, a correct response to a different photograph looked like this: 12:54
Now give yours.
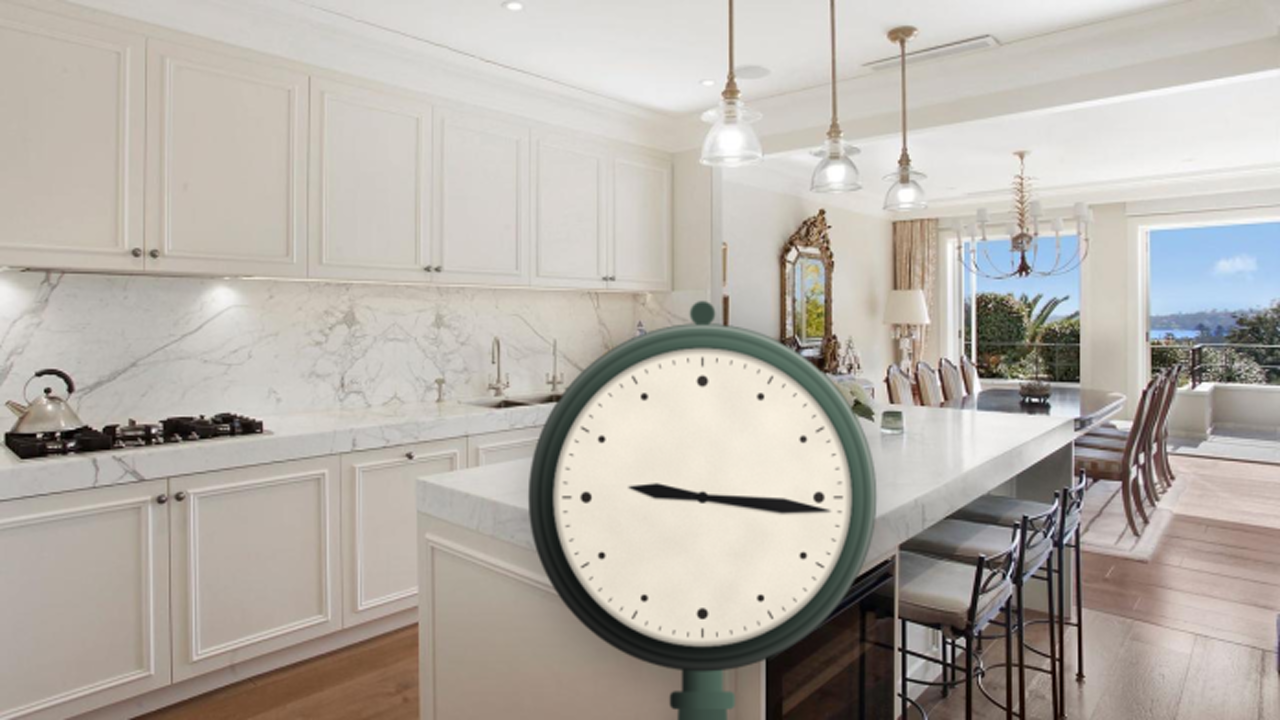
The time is 9:16
